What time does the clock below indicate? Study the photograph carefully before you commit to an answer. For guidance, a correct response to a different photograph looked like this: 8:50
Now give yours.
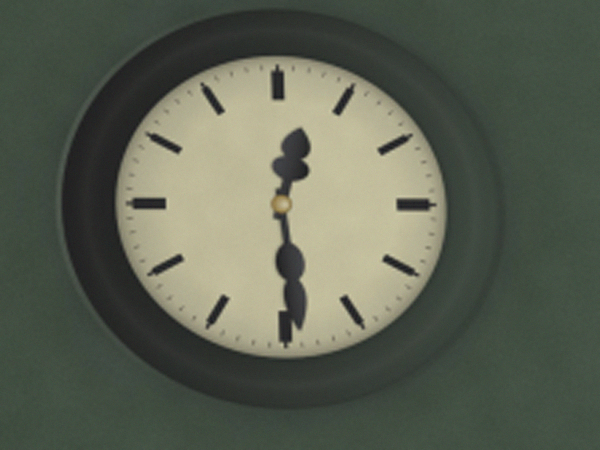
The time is 12:29
